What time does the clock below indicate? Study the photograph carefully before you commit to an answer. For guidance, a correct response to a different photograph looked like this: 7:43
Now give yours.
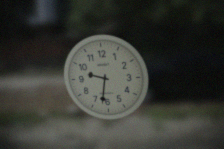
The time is 9:32
